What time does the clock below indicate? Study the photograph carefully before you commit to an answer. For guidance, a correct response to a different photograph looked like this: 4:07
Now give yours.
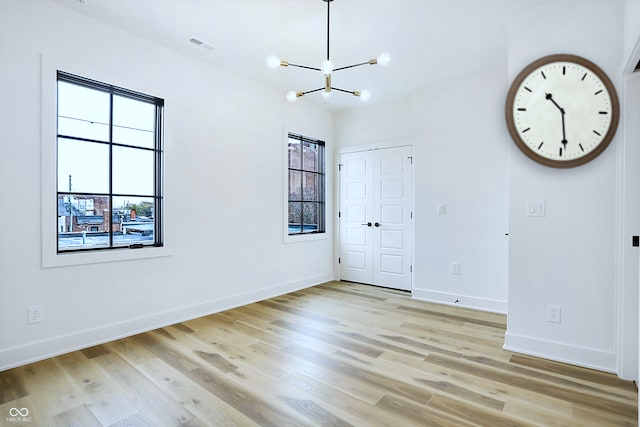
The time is 10:29
